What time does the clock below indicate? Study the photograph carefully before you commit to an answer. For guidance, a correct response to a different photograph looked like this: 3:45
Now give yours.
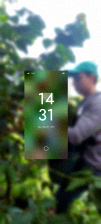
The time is 14:31
